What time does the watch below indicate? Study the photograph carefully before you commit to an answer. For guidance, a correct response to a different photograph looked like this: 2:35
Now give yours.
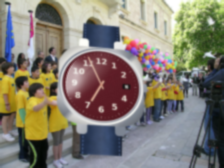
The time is 6:56
